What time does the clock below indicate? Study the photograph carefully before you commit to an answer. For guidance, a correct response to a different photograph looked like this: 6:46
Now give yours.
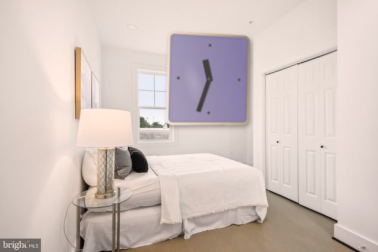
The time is 11:33
